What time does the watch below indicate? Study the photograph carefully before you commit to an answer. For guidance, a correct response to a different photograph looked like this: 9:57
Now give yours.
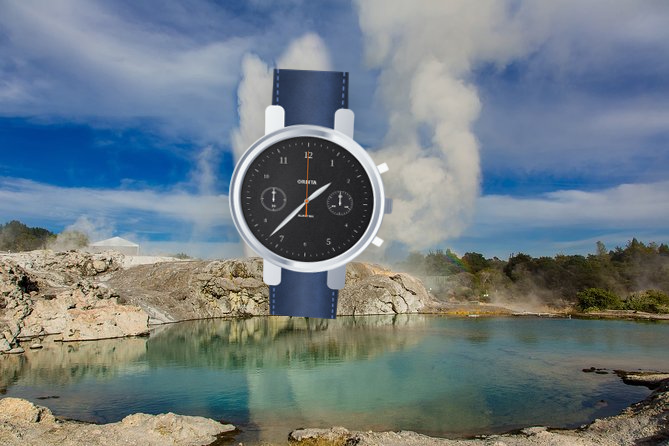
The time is 1:37
